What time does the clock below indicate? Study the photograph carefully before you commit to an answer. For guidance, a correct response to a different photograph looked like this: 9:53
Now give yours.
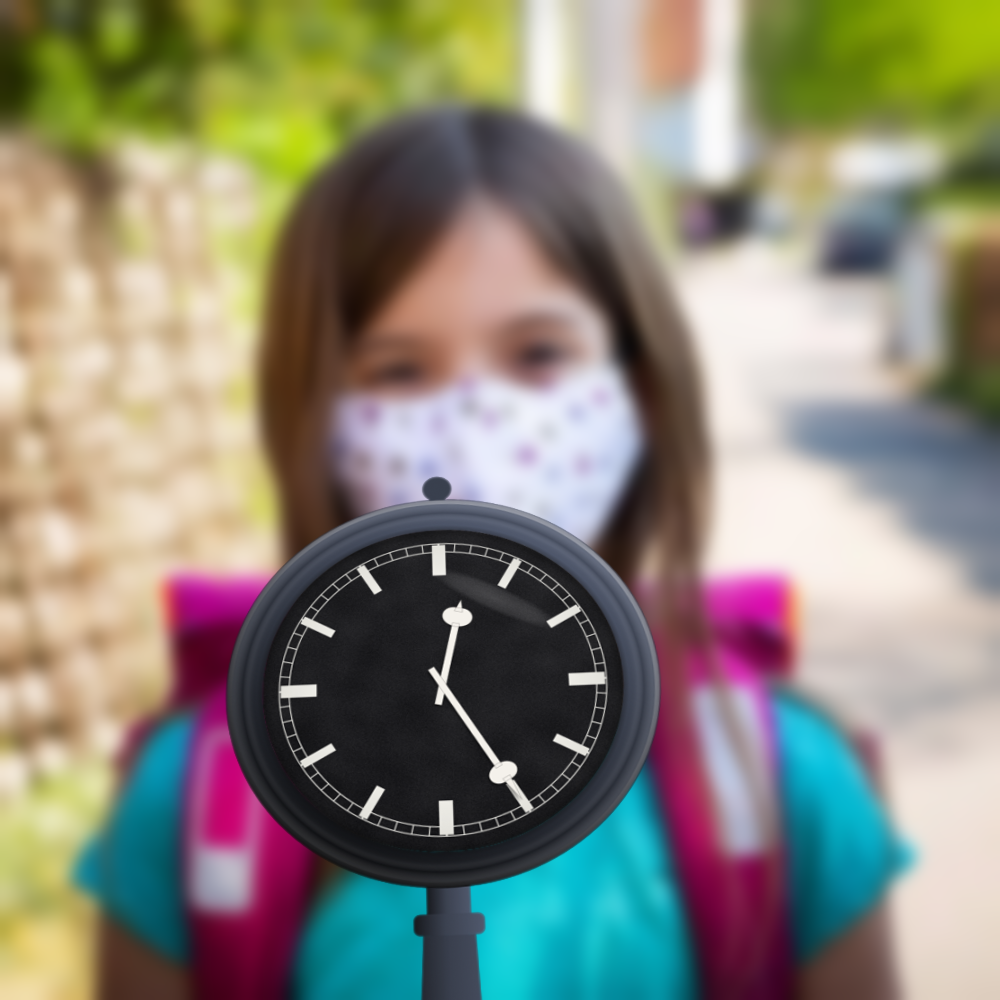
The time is 12:25
